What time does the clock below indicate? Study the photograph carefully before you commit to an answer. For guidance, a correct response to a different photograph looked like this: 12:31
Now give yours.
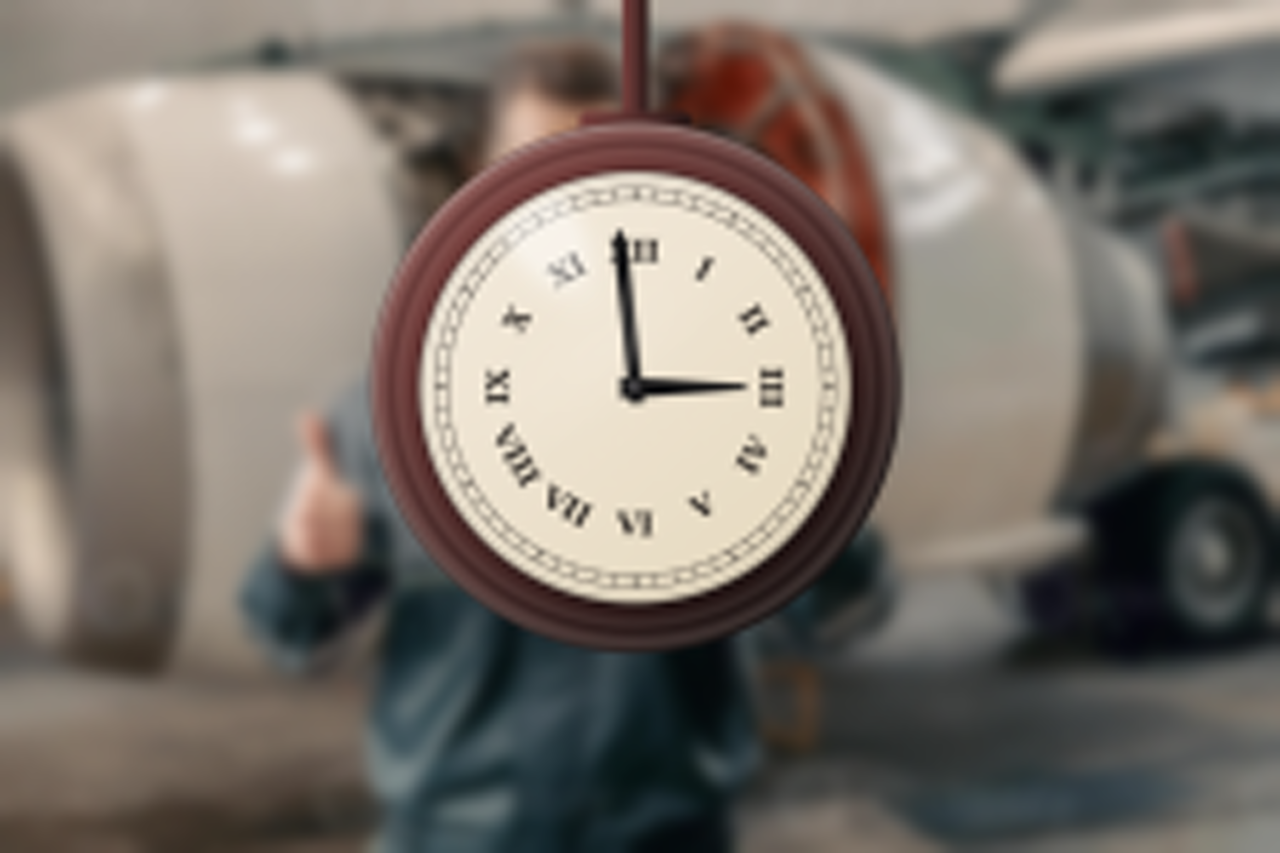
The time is 2:59
